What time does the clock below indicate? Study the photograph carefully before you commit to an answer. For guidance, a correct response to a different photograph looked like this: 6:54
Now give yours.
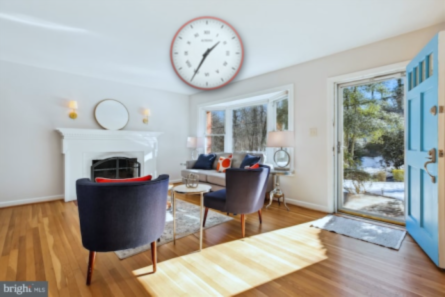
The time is 1:35
